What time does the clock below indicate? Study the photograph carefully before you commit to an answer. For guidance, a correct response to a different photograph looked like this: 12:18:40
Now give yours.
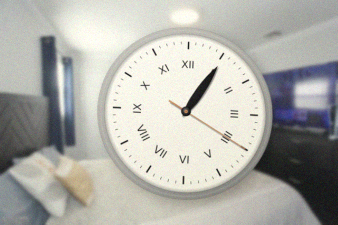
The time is 1:05:20
